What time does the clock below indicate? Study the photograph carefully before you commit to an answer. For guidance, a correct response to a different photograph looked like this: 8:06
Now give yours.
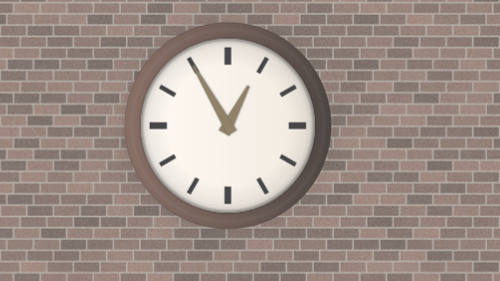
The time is 12:55
